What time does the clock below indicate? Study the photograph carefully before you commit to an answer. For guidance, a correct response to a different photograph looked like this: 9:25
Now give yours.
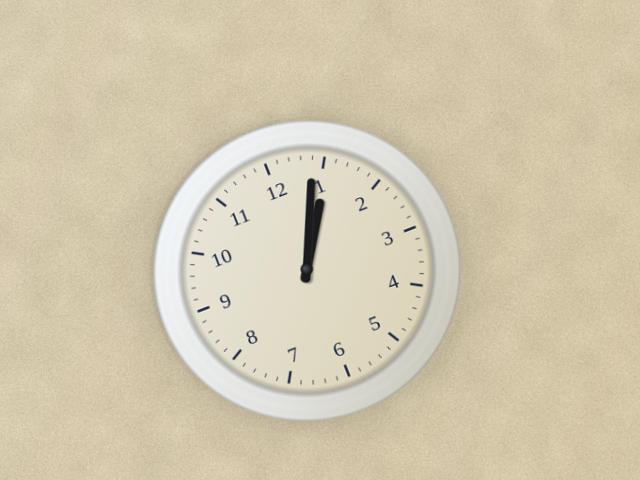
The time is 1:04
